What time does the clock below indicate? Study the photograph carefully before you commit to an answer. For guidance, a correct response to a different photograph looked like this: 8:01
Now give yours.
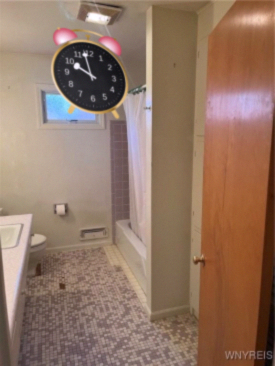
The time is 9:58
